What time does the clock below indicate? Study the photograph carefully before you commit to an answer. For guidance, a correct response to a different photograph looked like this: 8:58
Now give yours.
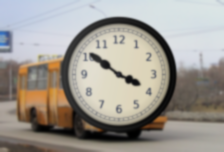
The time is 3:51
